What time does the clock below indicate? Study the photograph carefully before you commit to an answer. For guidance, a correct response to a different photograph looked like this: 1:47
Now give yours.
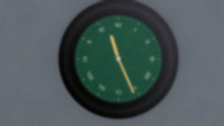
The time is 11:26
